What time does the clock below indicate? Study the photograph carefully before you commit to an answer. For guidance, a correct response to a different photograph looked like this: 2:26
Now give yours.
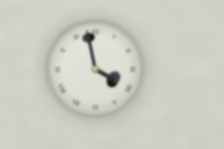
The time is 3:58
